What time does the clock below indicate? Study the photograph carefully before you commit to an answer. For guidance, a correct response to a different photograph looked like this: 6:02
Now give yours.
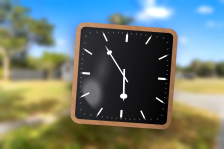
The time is 5:54
